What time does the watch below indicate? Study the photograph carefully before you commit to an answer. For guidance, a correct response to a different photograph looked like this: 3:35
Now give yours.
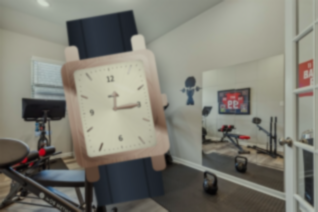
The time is 12:15
